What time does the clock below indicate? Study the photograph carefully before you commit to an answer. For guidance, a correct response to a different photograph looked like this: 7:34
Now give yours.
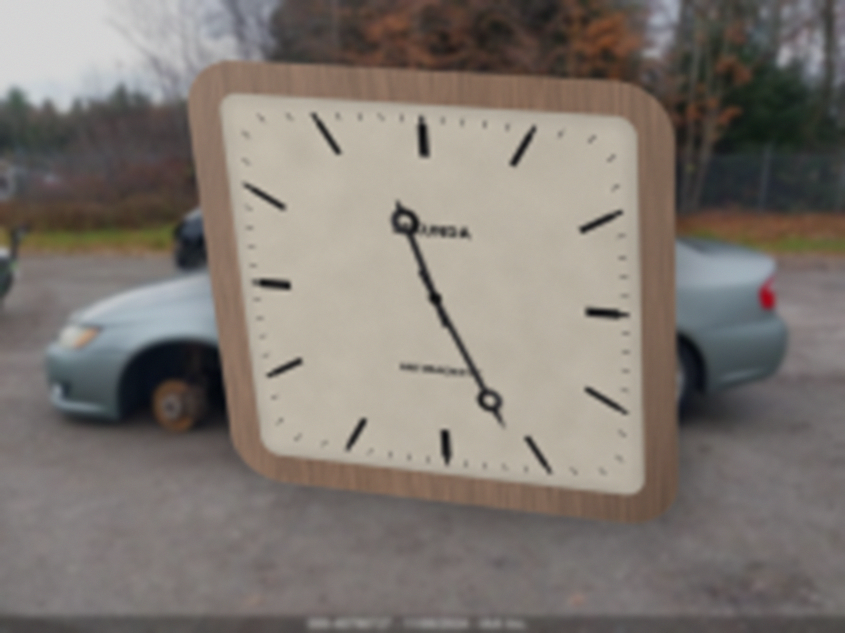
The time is 11:26
